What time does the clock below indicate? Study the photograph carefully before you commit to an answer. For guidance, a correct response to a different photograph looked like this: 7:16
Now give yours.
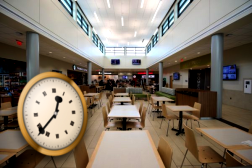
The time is 12:38
